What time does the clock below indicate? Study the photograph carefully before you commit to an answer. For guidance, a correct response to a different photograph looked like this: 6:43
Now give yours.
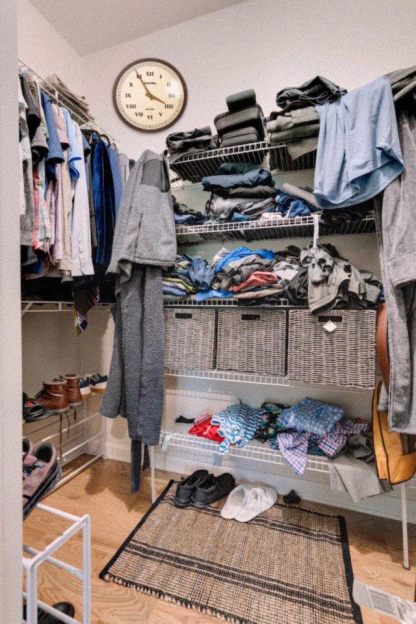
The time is 3:55
